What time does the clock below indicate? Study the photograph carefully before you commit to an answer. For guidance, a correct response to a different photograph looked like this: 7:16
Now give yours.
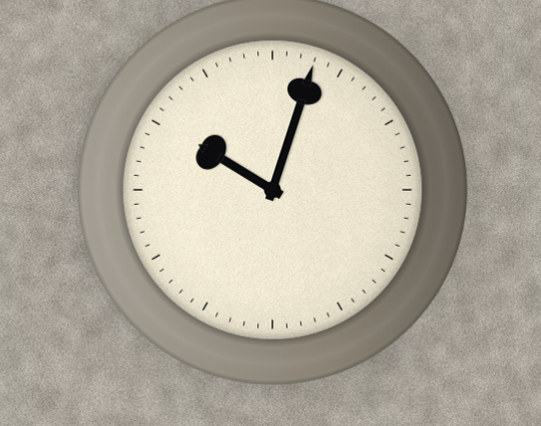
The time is 10:03
